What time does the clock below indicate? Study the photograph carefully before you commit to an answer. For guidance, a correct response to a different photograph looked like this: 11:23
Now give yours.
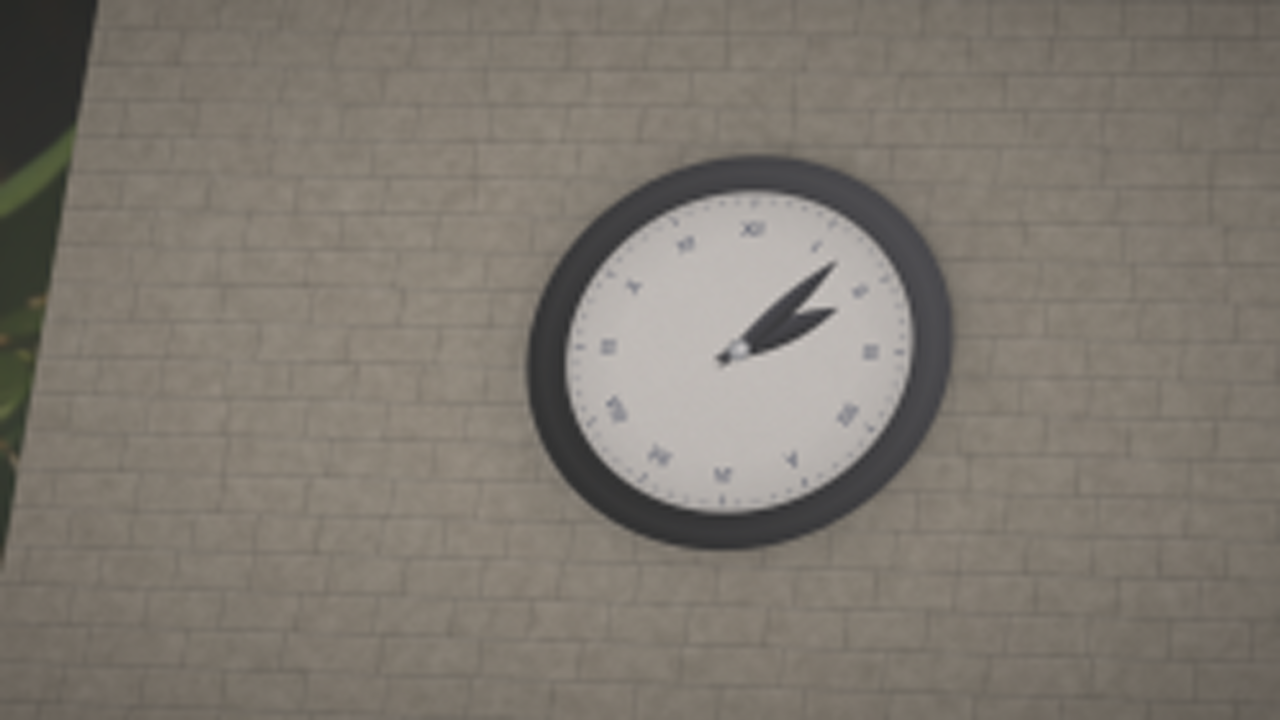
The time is 2:07
